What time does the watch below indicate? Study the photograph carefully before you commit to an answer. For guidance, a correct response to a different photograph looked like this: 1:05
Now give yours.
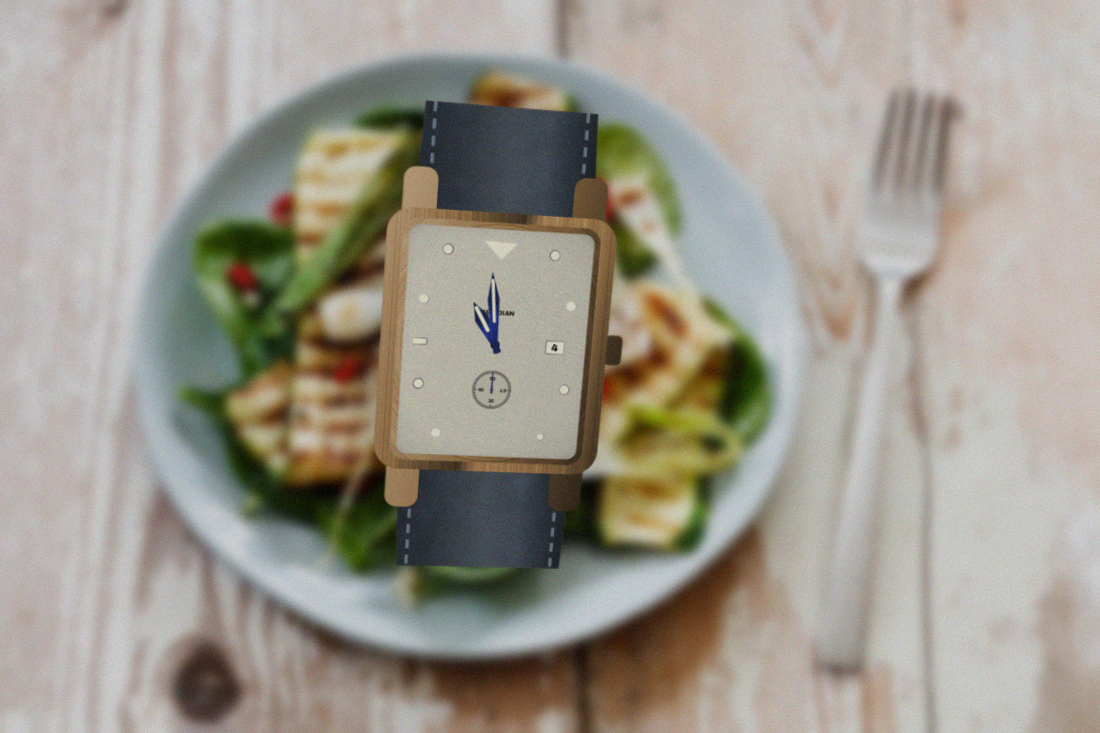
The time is 10:59
